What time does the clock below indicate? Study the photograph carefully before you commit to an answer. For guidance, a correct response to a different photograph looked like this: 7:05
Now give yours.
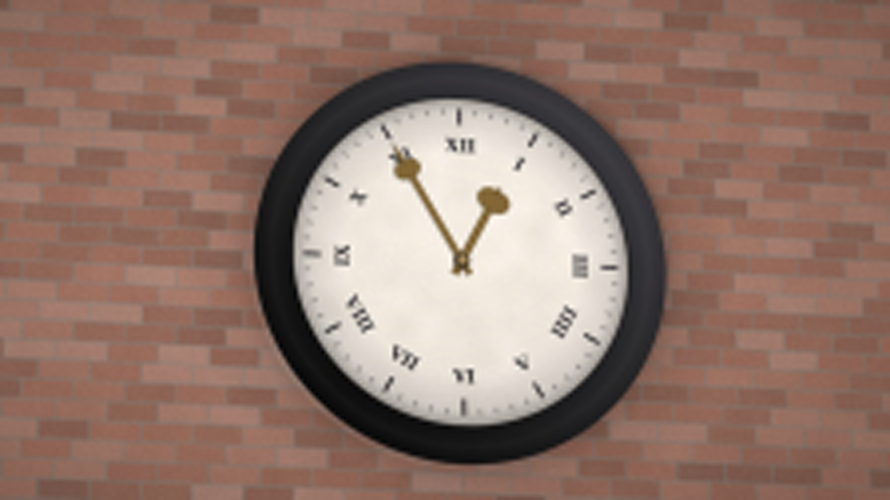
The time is 12:55
